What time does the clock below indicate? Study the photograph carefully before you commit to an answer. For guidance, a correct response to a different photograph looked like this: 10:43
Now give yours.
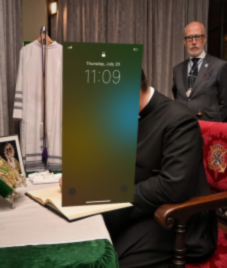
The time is 11:09
